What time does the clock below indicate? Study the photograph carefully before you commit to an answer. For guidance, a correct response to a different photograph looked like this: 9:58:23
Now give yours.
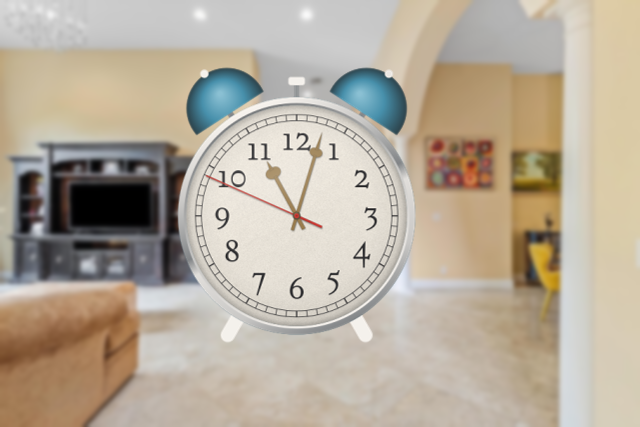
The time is 11:02:49
